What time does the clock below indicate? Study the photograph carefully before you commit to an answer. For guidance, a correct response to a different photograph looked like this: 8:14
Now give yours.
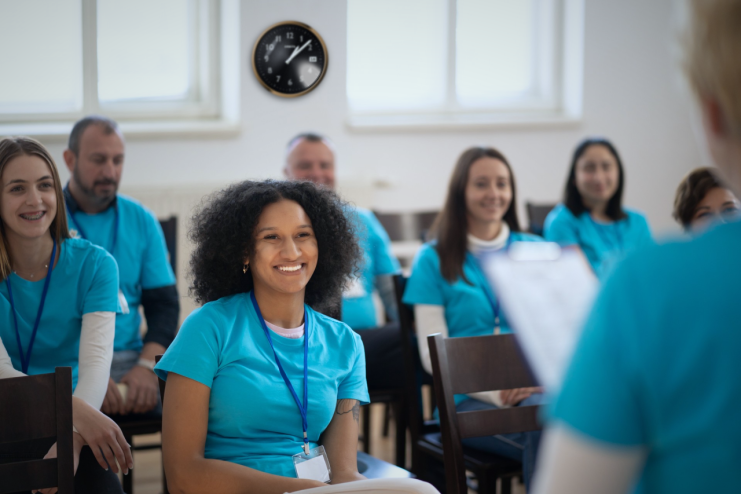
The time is 1:08
